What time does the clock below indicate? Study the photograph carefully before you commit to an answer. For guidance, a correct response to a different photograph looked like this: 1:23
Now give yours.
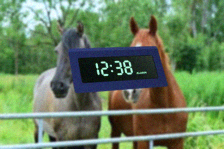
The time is 12:38
